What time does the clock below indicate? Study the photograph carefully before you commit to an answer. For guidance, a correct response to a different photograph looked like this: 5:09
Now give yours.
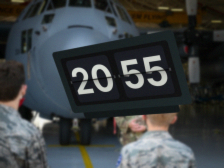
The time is 20:55
